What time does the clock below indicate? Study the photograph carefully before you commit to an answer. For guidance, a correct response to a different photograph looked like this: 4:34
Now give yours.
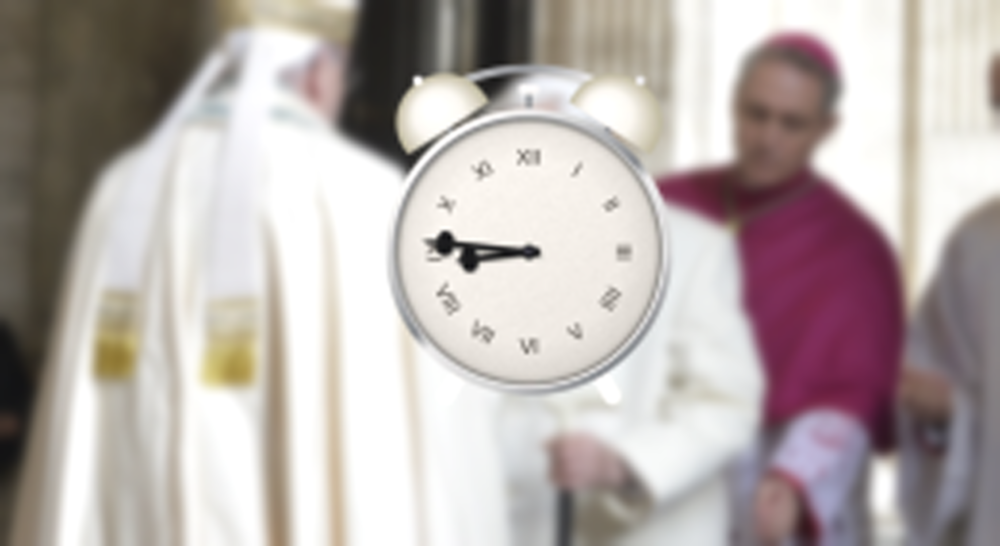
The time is 8:46
